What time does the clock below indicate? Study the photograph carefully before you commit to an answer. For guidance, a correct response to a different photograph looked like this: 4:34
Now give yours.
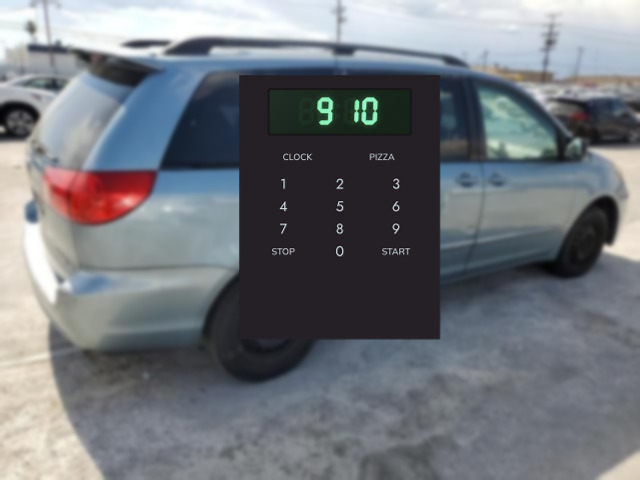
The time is 9:10
